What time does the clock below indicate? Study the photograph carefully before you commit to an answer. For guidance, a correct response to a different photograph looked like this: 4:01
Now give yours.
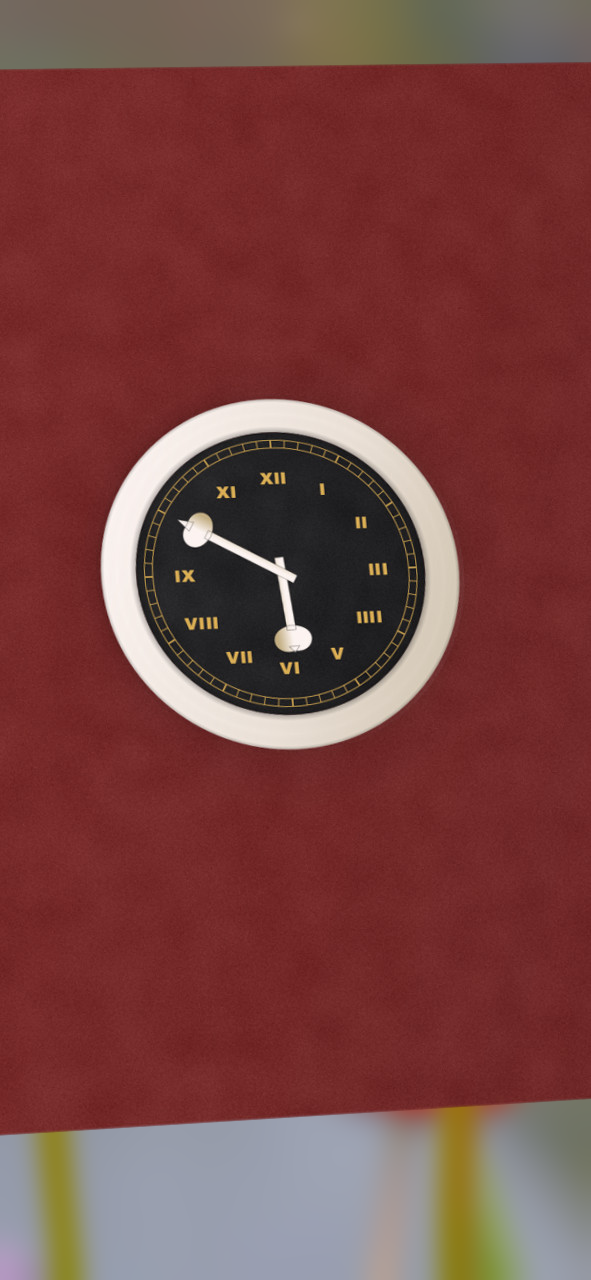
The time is 5:50
